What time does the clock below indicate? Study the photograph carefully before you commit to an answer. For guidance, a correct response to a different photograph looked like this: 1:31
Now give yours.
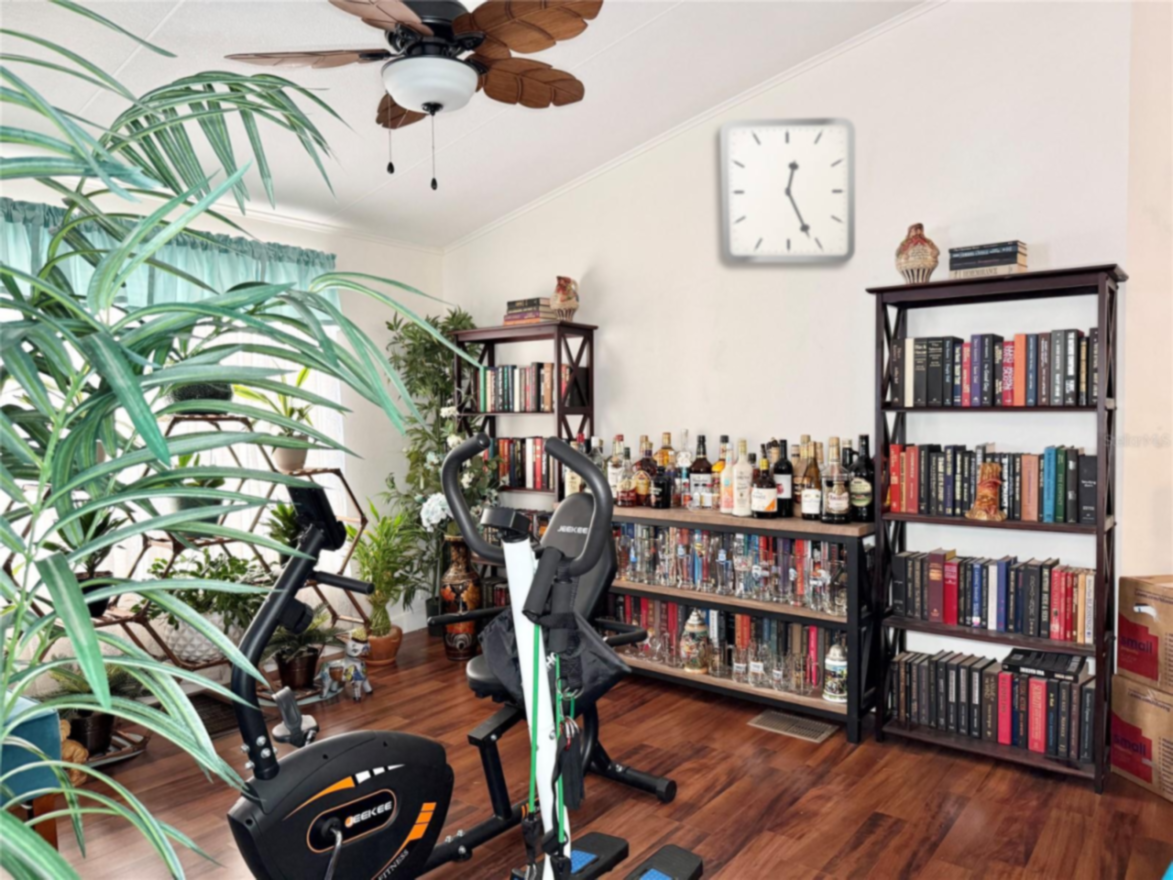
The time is 12:26
